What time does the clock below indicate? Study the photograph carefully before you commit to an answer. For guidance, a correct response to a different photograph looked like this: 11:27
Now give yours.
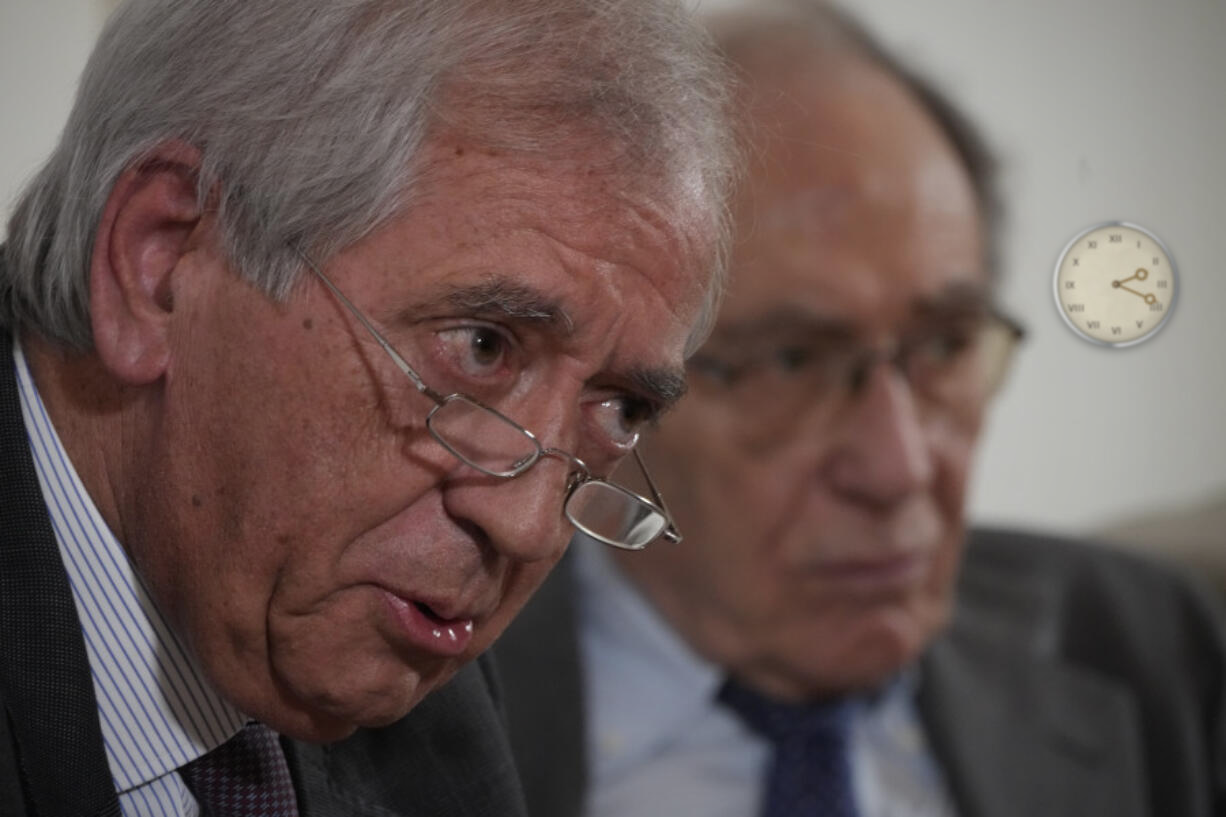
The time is 2:19
